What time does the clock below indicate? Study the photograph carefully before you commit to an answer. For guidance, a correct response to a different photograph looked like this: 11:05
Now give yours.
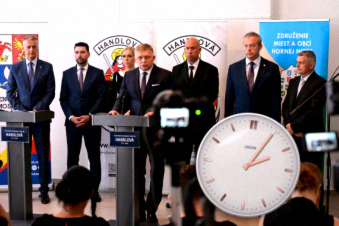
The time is 2:05
